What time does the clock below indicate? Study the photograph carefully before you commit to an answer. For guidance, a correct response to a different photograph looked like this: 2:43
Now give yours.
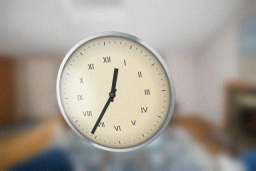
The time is 12:36
